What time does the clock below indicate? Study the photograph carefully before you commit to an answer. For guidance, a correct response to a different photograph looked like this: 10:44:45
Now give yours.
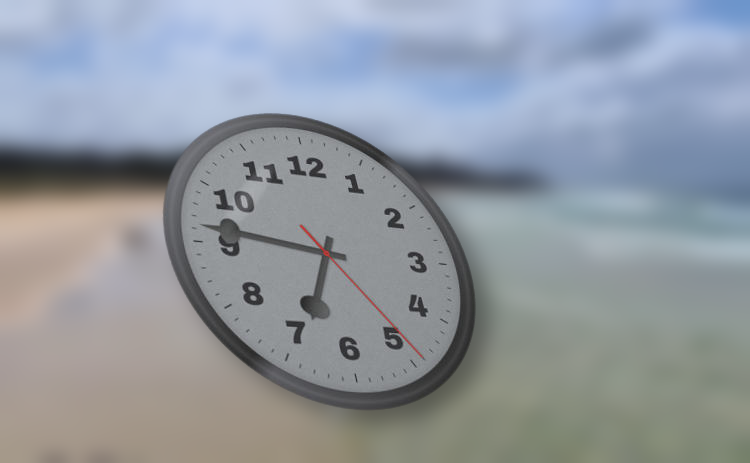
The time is 6:46:24
